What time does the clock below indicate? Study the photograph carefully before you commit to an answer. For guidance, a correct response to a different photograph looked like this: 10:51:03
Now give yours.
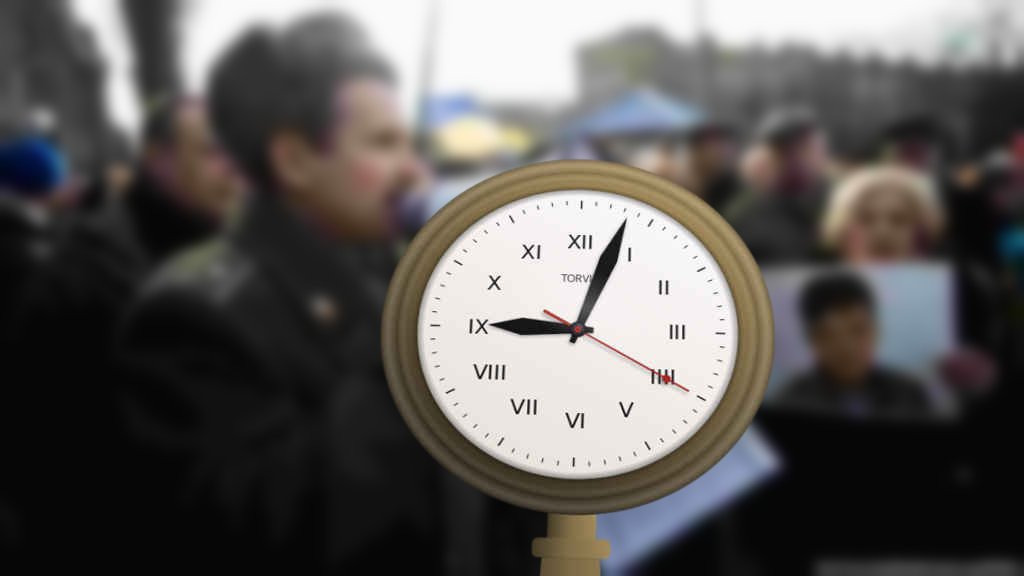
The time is 9:03:20
